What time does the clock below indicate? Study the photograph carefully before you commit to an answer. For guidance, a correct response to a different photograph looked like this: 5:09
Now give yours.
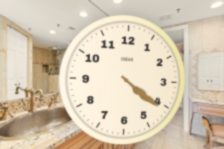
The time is 4:21
